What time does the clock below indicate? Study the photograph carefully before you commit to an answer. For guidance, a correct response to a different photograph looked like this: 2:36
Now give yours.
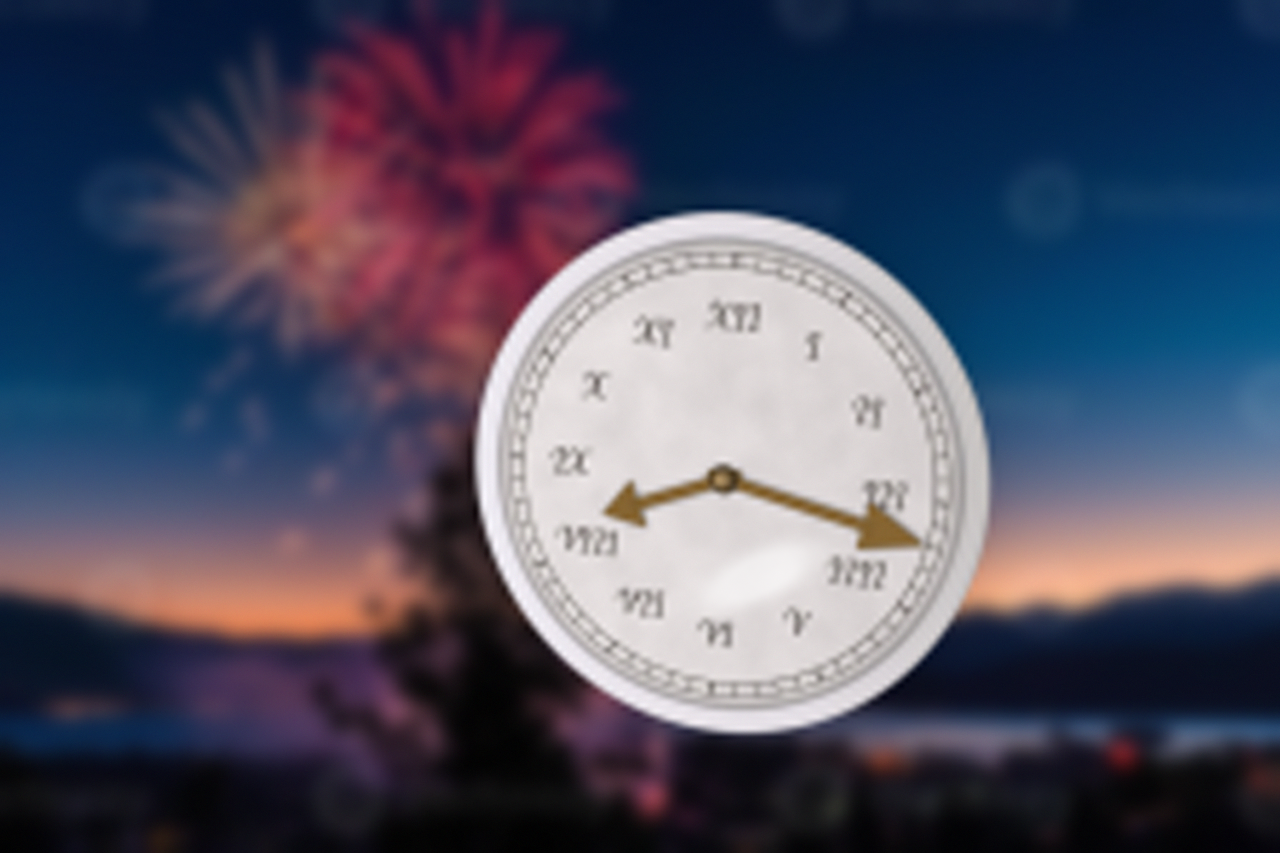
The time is 8:17
